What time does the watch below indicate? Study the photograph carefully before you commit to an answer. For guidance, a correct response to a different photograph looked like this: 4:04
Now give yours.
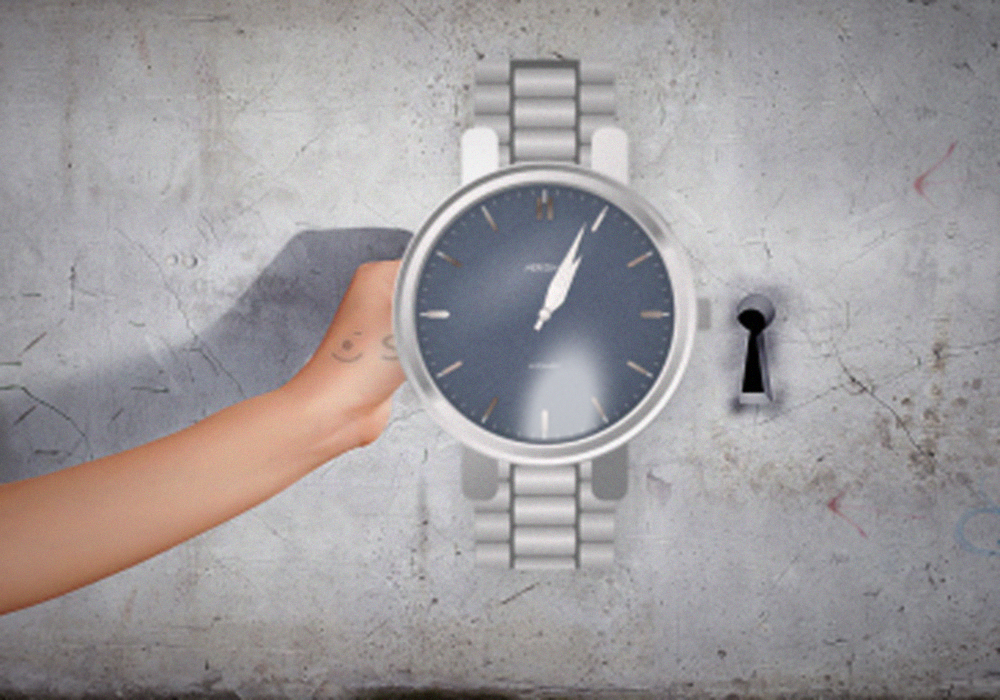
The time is 1:04
